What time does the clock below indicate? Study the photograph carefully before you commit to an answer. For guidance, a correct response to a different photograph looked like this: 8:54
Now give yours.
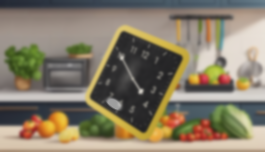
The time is 3:50
